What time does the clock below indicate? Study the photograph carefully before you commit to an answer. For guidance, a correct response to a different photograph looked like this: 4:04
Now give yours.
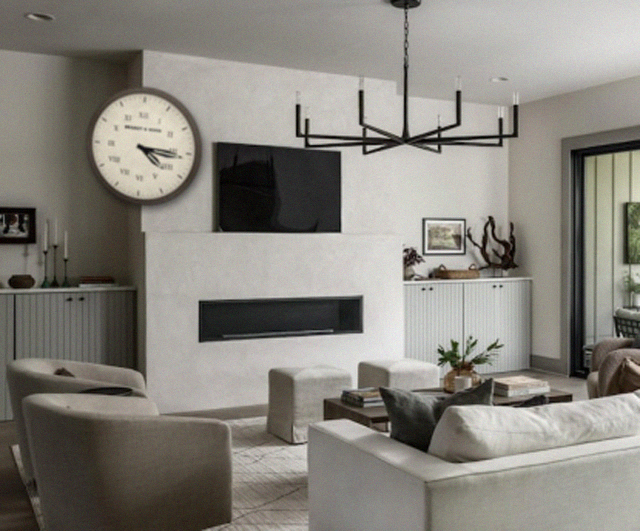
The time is 4:16
